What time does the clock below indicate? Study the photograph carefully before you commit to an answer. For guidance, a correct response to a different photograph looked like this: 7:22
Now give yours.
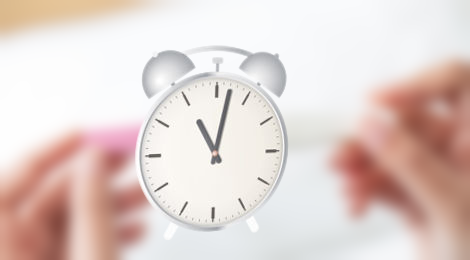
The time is 11:02
